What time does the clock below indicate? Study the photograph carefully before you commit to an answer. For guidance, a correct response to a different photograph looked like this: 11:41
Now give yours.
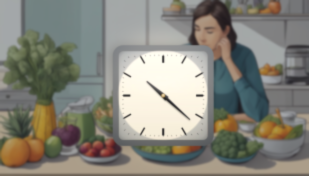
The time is 10:22
